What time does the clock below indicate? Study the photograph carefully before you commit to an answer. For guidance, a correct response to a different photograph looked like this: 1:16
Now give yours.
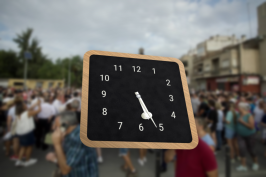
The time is 5:26
